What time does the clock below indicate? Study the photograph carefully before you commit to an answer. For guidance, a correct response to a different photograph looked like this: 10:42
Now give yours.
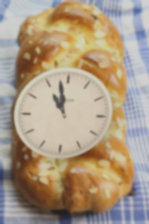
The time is 10:58
